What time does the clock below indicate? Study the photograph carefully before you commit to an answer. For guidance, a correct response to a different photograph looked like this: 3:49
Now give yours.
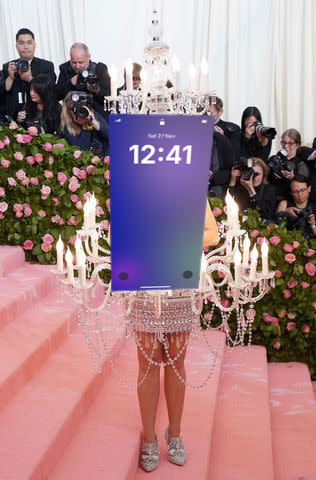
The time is 12:41
